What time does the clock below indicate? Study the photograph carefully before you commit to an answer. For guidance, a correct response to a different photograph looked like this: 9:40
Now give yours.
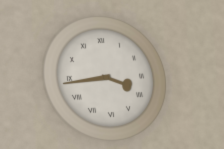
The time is 3:44
